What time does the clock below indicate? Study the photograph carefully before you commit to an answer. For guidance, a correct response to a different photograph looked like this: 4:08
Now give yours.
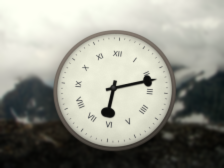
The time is 6:12
